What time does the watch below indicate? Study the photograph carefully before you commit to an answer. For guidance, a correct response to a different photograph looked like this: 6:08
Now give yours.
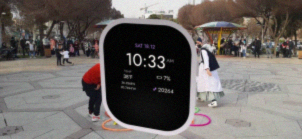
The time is 10:33
